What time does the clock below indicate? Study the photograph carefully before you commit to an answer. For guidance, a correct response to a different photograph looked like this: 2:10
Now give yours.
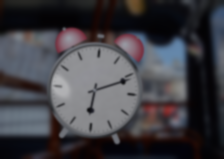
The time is 6:11
